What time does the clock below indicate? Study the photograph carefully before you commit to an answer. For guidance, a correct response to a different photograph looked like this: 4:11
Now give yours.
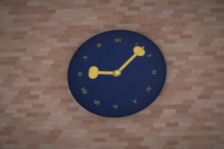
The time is 9:07
